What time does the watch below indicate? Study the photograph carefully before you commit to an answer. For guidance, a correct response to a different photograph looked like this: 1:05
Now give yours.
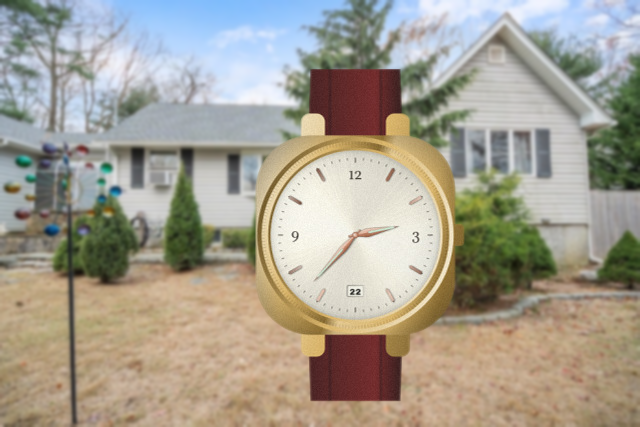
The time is 2:37
